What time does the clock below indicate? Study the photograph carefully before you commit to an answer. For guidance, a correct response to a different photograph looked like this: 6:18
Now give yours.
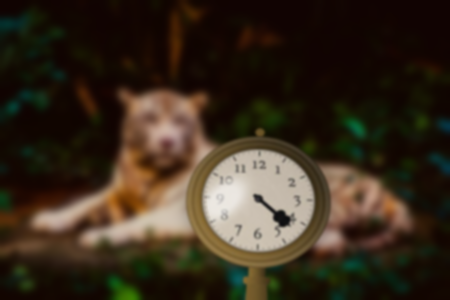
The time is 4:22
